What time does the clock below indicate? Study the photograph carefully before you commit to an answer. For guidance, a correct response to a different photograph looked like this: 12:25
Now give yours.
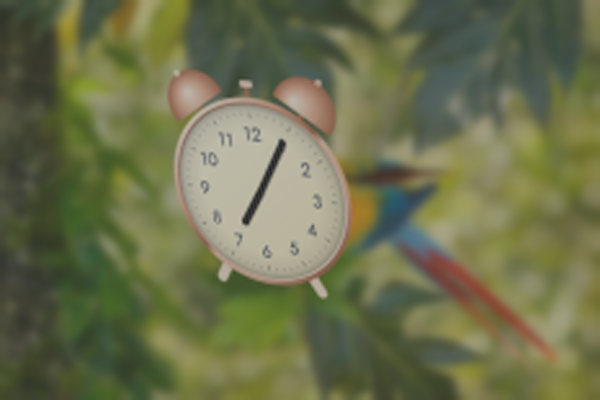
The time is 7:05
